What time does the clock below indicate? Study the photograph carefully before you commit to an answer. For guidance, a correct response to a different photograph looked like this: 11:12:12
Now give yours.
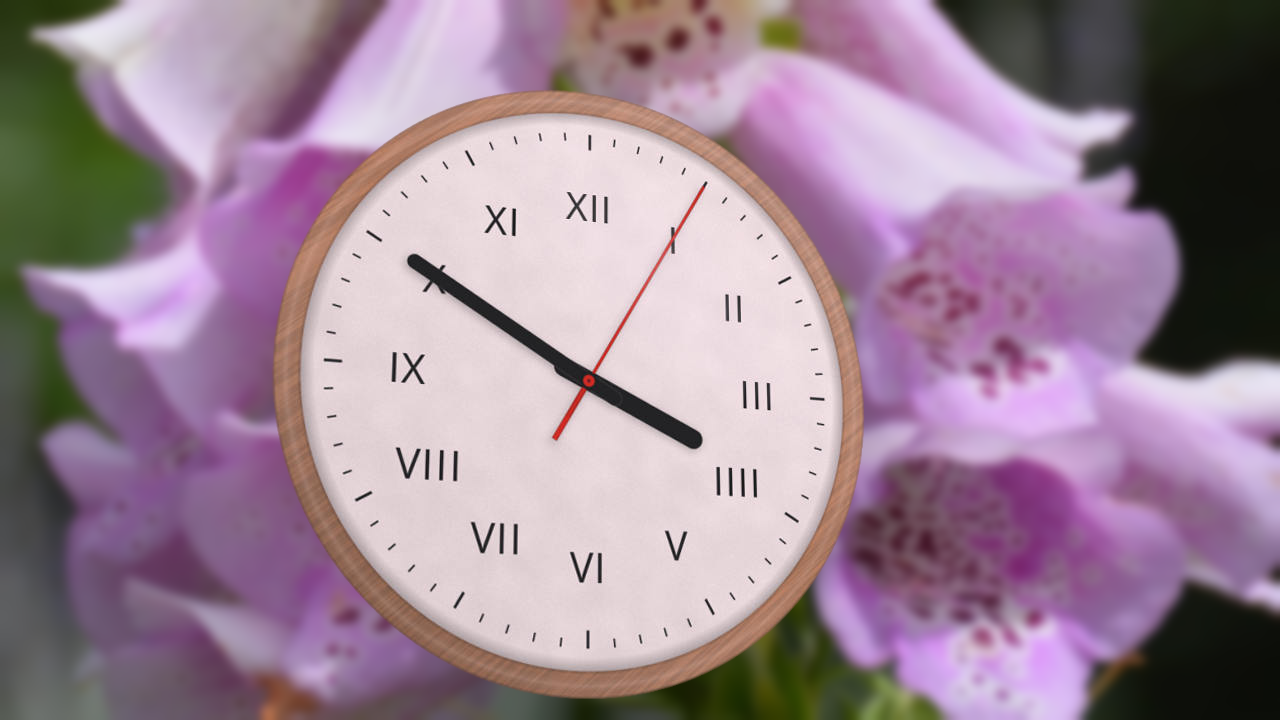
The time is 3:50:05
